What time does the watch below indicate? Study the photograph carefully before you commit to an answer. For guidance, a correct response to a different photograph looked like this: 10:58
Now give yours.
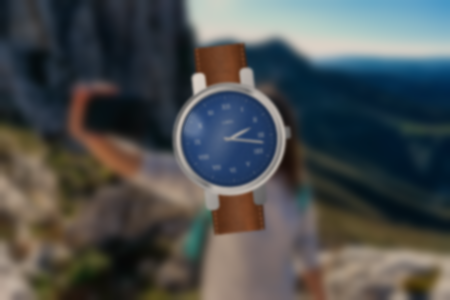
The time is 2:17
